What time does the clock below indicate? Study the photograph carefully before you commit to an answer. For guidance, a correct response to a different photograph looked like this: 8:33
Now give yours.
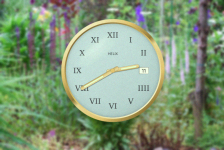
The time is 2:40
